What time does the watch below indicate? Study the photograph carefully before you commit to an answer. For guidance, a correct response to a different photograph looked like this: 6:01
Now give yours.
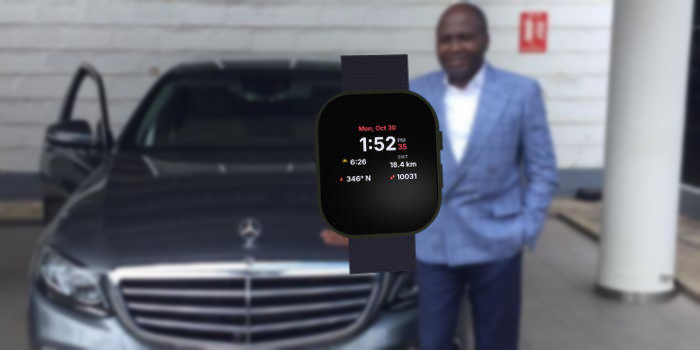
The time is 1:52
